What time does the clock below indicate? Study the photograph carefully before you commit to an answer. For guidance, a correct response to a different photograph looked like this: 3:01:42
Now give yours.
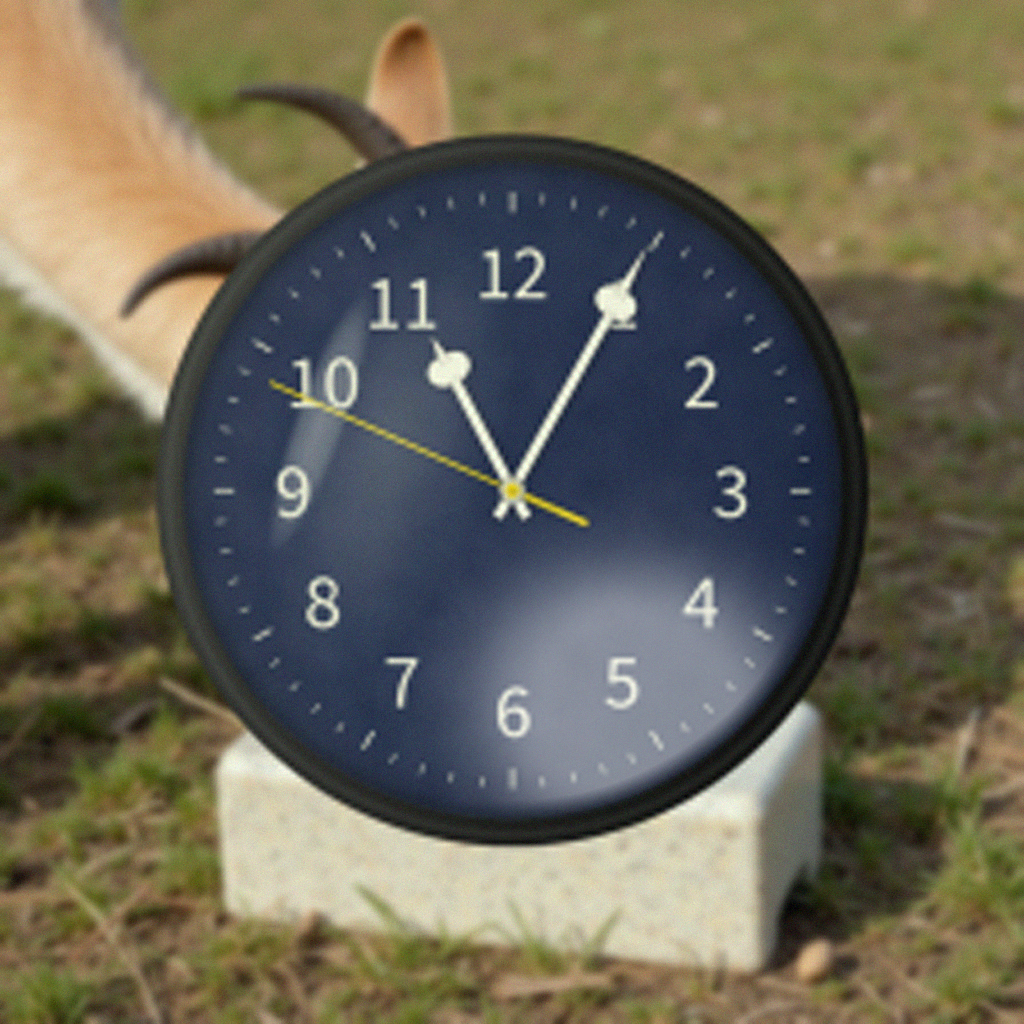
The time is 11:04:49
